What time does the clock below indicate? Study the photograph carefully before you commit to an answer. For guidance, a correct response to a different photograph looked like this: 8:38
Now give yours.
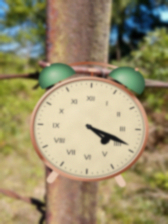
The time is 4:19
